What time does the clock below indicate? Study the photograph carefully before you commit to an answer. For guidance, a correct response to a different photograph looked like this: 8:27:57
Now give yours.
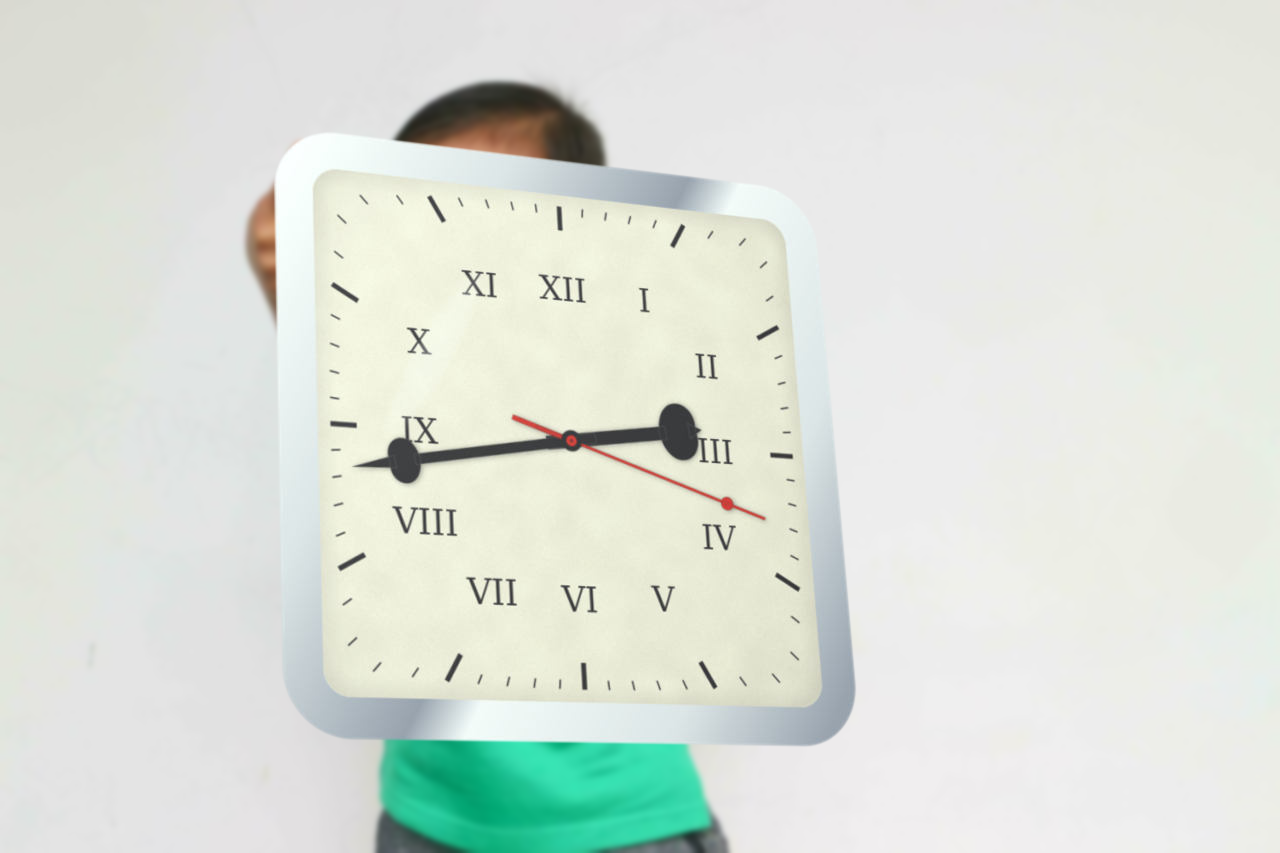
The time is 2:43:18
